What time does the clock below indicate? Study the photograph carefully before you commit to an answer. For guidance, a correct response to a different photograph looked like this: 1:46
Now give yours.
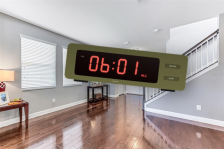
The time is 6:01
